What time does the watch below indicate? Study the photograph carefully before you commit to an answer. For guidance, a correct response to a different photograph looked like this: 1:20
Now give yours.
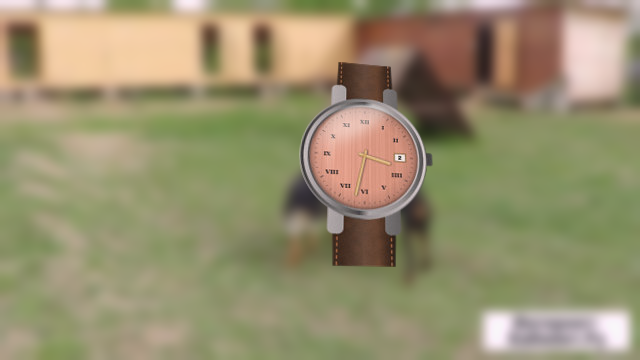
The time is 3:32
